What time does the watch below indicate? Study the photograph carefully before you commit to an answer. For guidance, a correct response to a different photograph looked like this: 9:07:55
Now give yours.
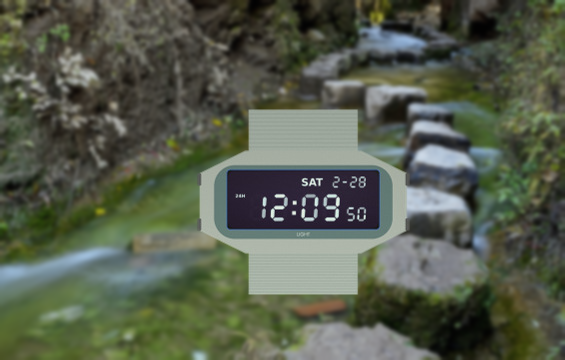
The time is 12:09:50
